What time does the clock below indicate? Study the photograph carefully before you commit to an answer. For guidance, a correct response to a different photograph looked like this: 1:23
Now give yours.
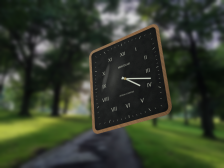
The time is 4:18
